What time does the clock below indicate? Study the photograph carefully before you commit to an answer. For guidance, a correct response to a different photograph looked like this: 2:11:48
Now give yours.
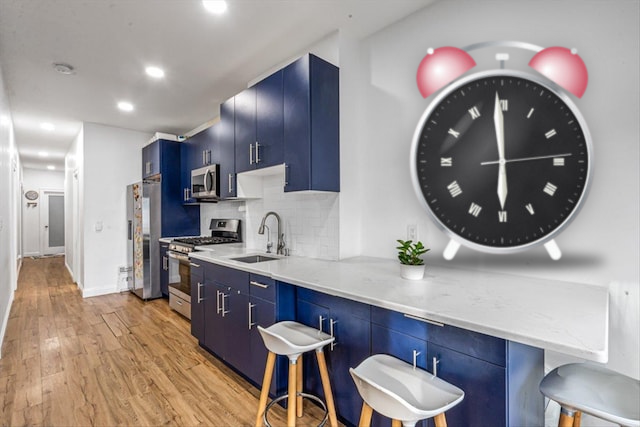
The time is 5:59:14
